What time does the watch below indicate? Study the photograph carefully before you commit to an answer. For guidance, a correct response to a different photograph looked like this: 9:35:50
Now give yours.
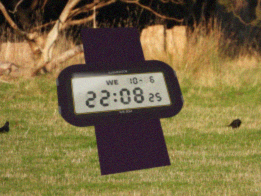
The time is 22:08:25
